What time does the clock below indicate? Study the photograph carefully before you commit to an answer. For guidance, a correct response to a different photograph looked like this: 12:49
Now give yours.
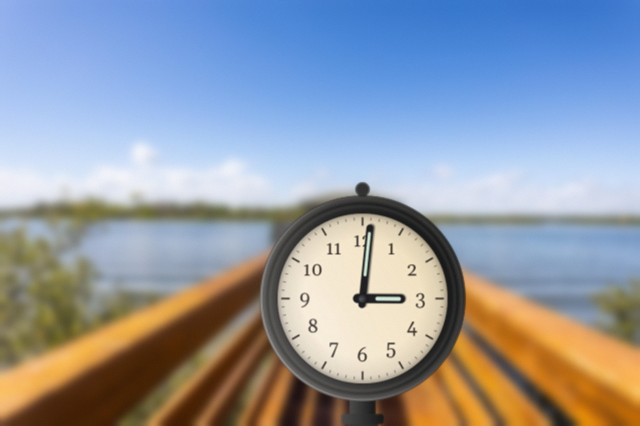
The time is 3:01
